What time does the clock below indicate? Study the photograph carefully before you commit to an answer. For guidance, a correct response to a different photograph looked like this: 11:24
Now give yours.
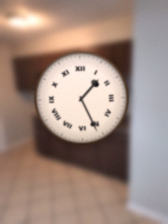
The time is 1:26
